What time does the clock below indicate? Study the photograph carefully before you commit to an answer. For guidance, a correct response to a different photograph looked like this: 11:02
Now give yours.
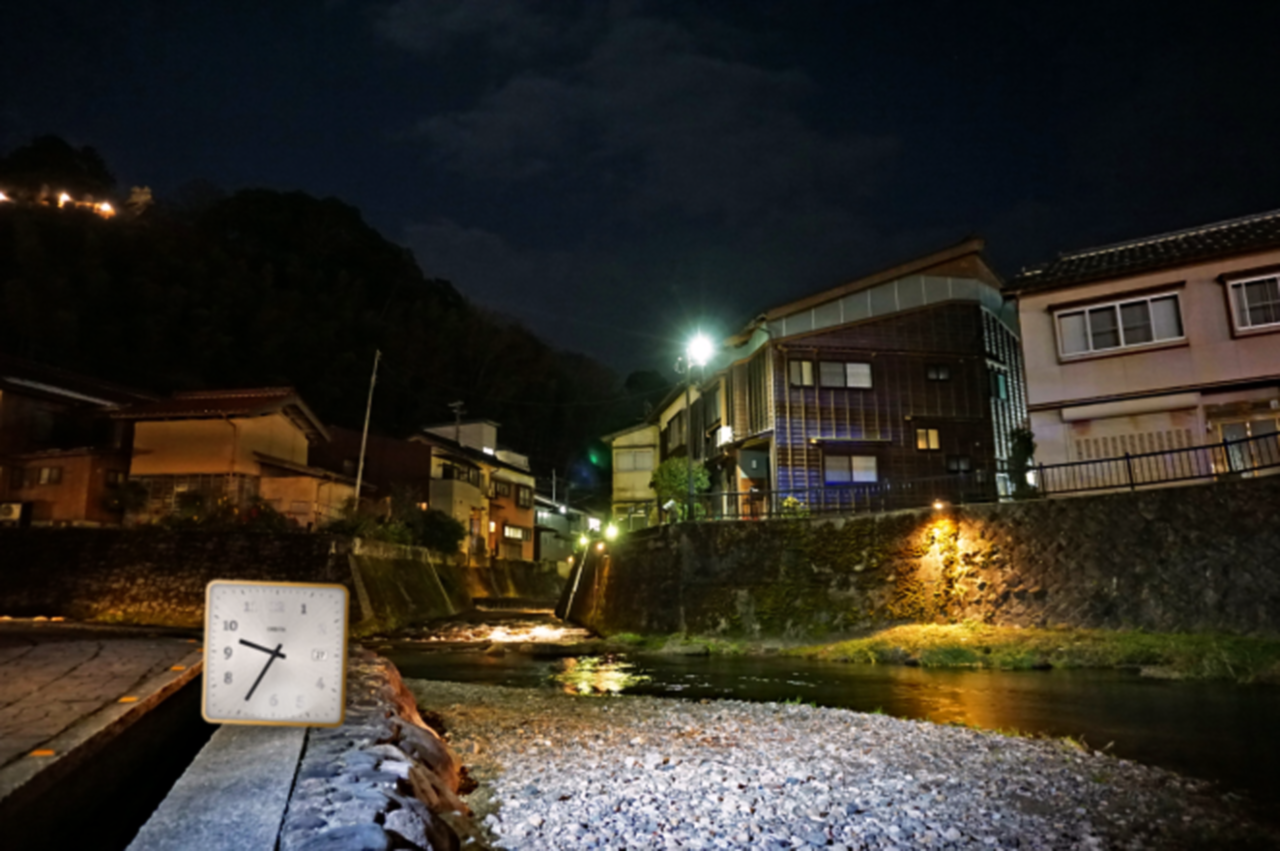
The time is 9:35
